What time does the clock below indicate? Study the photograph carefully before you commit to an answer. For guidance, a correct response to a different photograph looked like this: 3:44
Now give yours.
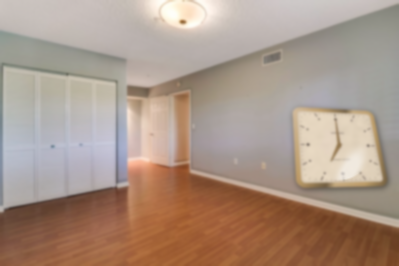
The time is 7:00
